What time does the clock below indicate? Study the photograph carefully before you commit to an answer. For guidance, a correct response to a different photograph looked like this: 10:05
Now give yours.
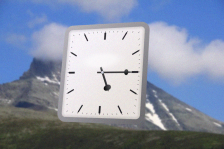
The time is 5:15
